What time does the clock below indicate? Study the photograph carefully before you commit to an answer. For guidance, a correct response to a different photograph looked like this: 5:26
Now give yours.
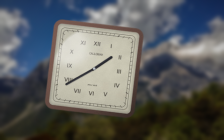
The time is 1:39
